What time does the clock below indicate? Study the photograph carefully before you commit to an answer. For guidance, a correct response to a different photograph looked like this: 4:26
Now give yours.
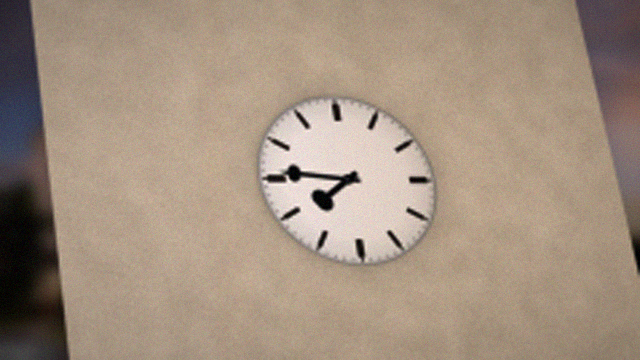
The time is 7:46
